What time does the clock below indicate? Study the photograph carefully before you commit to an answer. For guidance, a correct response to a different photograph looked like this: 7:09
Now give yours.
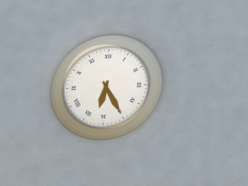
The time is 6:25
